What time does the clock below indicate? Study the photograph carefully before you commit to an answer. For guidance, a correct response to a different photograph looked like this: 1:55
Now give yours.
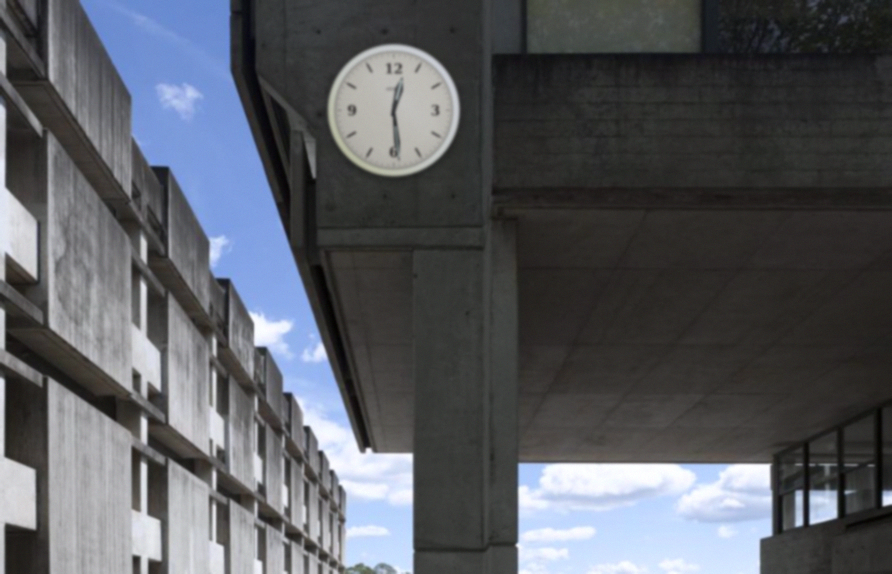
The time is 12:29
